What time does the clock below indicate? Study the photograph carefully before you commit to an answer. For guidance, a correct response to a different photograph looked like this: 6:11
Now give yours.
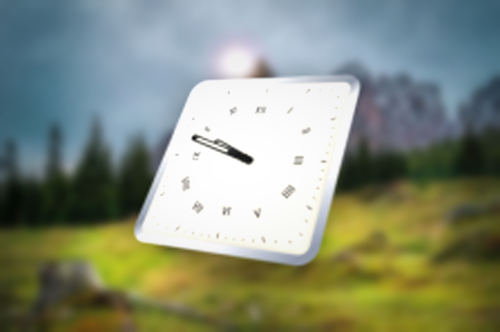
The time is 9:48
